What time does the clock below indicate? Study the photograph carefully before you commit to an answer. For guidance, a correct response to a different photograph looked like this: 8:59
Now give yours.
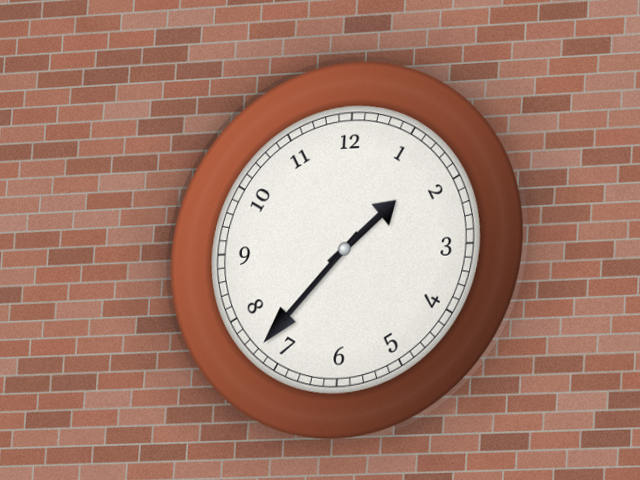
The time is 1:37
